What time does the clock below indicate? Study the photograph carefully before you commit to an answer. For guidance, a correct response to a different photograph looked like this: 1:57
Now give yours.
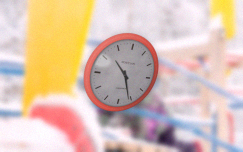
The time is 10:26
